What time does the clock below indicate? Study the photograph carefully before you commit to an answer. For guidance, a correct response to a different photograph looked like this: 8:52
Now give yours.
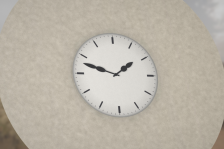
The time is 1:48
